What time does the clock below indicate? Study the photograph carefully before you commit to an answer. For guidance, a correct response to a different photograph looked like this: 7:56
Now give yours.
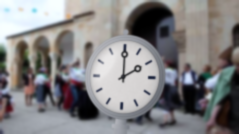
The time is 2:00
